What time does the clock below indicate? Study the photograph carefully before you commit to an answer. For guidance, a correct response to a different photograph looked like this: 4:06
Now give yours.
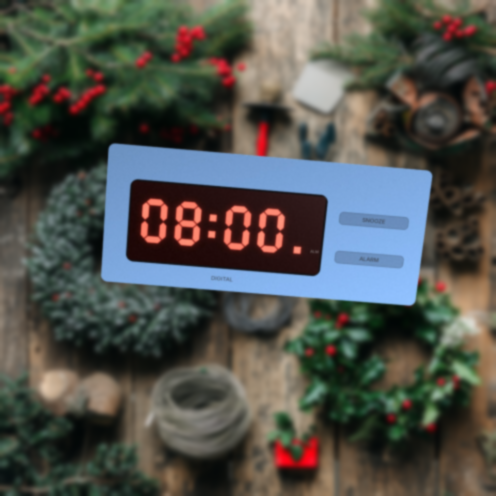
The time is 8:00
